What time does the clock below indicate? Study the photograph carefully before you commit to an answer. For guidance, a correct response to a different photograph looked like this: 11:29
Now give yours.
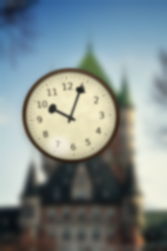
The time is 10:04
